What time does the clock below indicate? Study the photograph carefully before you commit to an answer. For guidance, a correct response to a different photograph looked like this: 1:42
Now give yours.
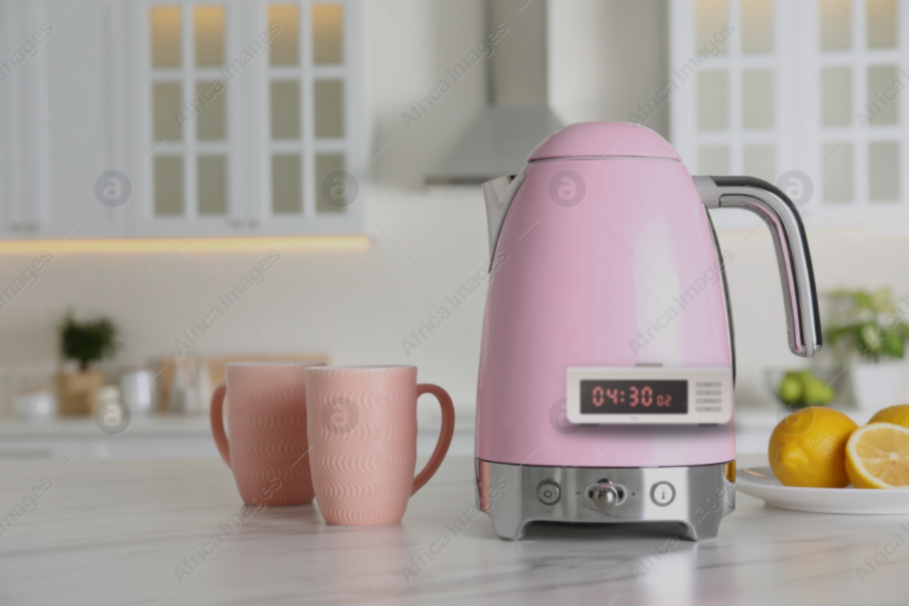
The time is 4:30
